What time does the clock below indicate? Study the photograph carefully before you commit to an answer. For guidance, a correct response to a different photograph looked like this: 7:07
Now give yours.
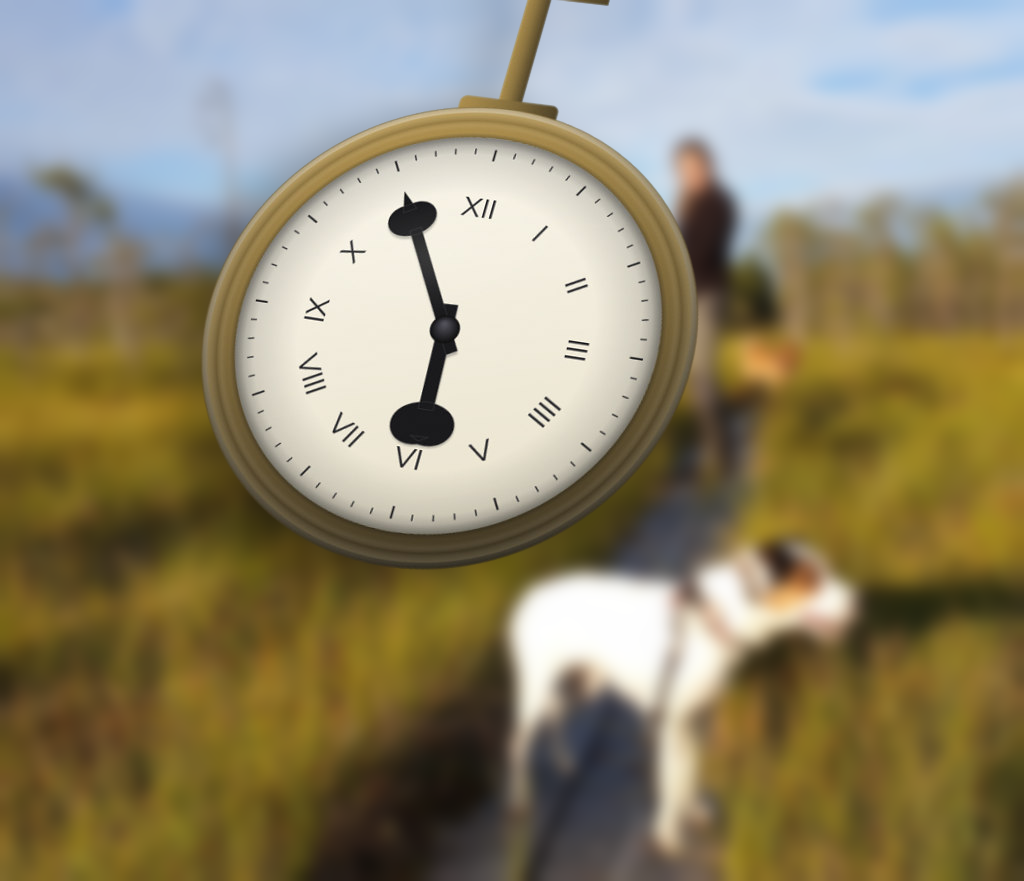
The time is 5:55
